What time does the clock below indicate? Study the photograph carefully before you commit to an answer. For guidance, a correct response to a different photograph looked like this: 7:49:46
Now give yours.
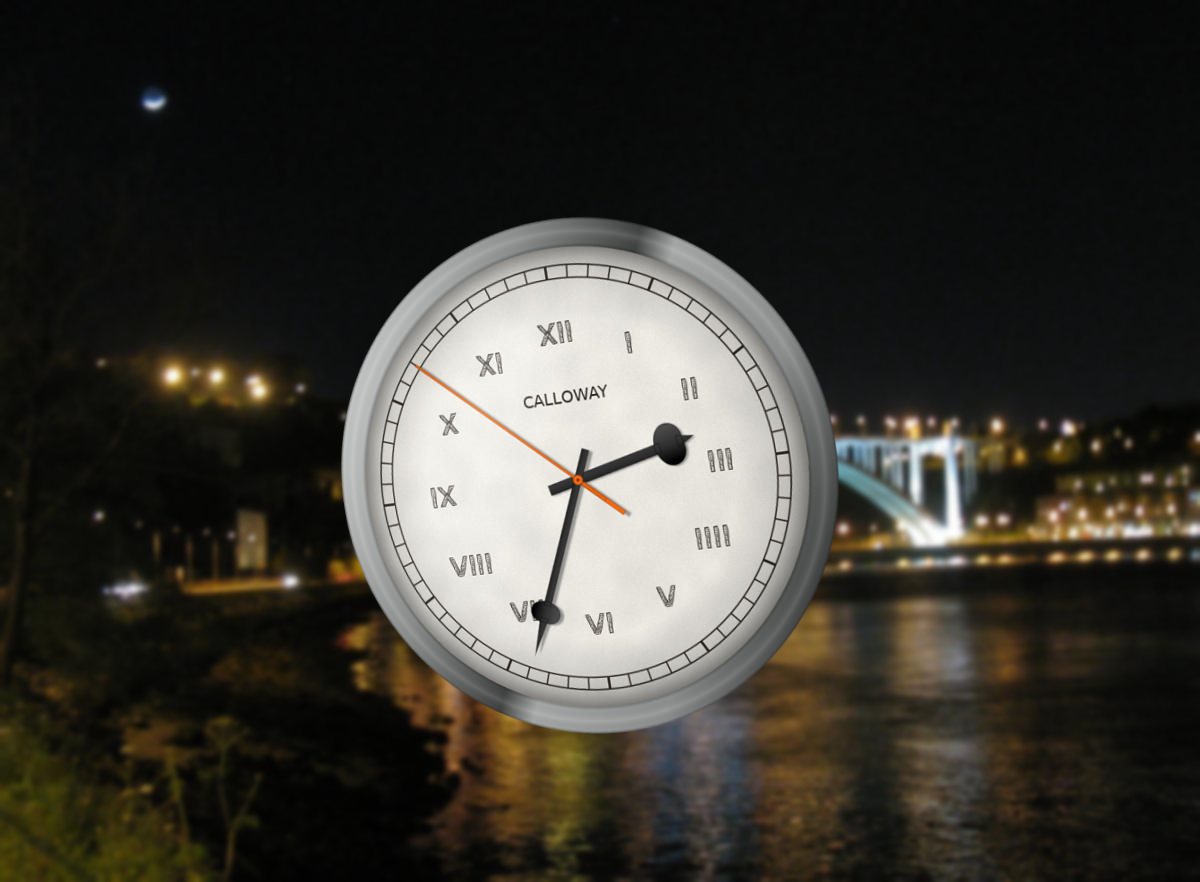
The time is 2:33:52
